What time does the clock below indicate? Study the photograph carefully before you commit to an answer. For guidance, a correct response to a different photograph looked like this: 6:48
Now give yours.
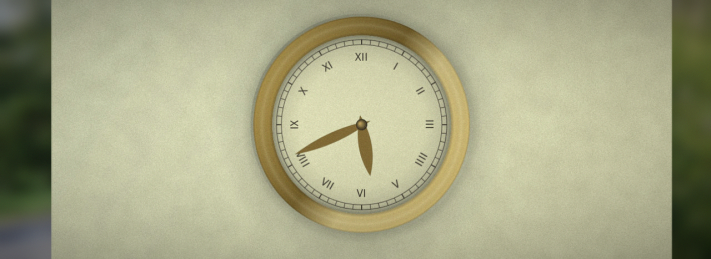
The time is 5:41
